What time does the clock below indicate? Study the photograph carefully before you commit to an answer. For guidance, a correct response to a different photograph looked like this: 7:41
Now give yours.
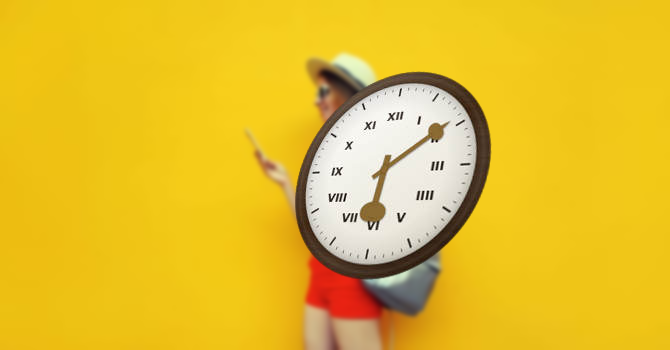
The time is 6:09
